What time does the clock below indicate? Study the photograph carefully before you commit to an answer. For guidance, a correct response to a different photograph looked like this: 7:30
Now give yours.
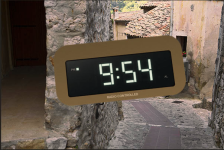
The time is 9:54
